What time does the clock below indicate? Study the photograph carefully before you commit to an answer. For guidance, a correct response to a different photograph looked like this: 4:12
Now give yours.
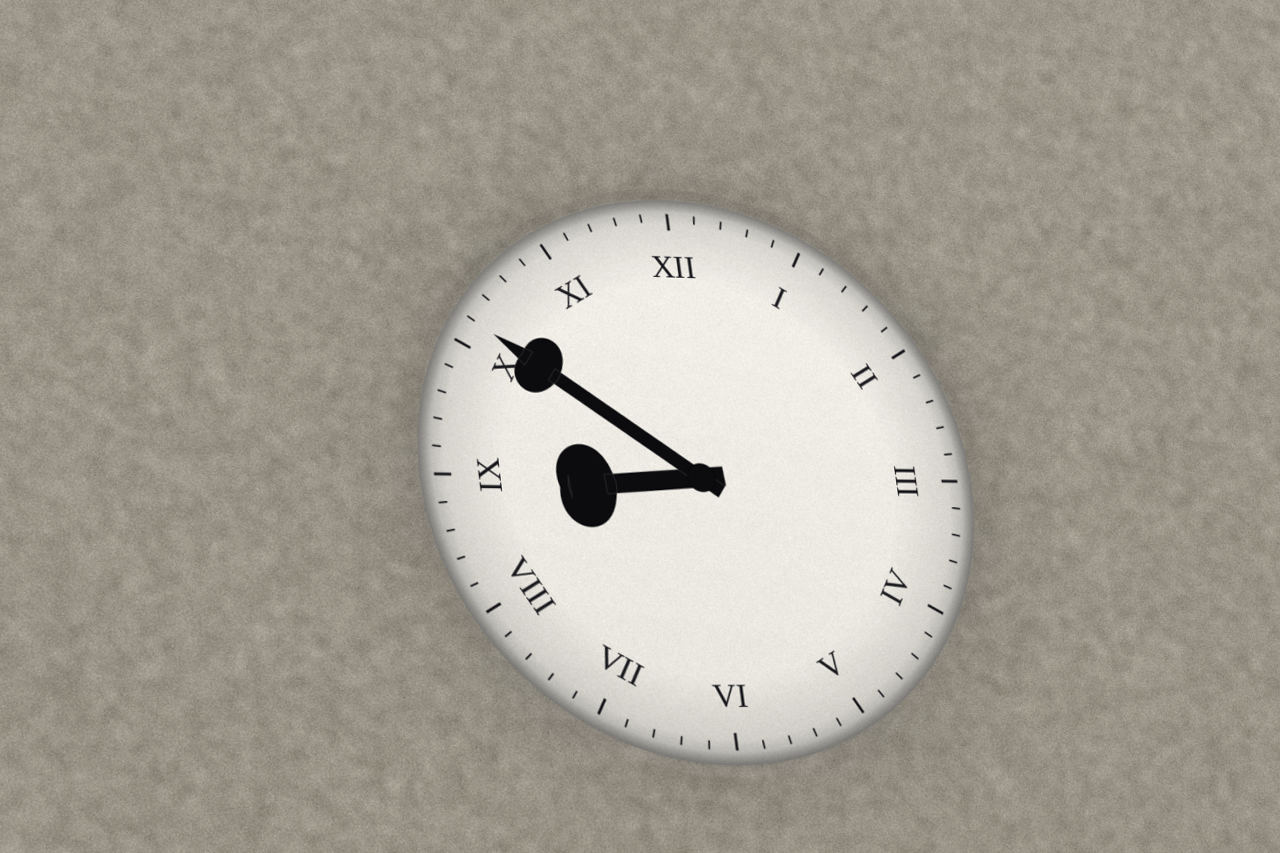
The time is 8:51
